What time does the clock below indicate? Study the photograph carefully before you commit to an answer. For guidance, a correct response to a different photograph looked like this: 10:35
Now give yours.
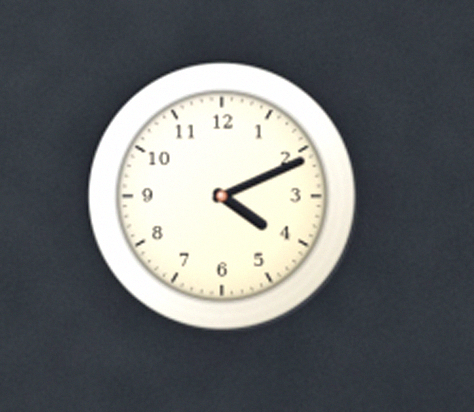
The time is 4:11
